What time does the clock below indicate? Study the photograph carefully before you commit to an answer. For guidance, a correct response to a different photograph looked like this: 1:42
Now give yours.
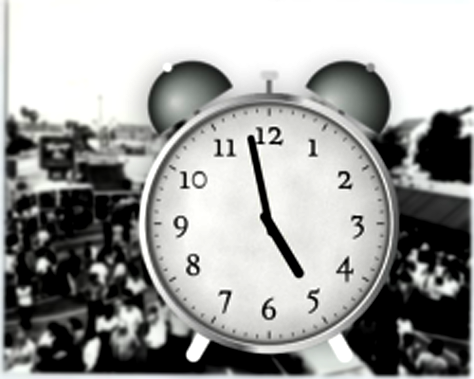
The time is 4:58
